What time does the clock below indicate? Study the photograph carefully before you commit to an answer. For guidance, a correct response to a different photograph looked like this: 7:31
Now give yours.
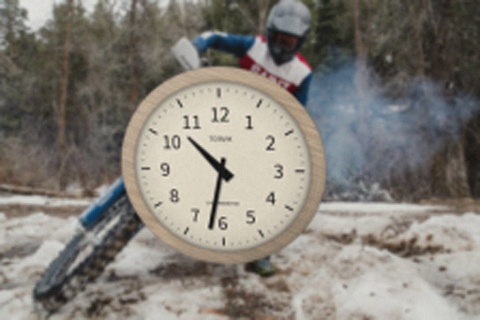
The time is 10:32
